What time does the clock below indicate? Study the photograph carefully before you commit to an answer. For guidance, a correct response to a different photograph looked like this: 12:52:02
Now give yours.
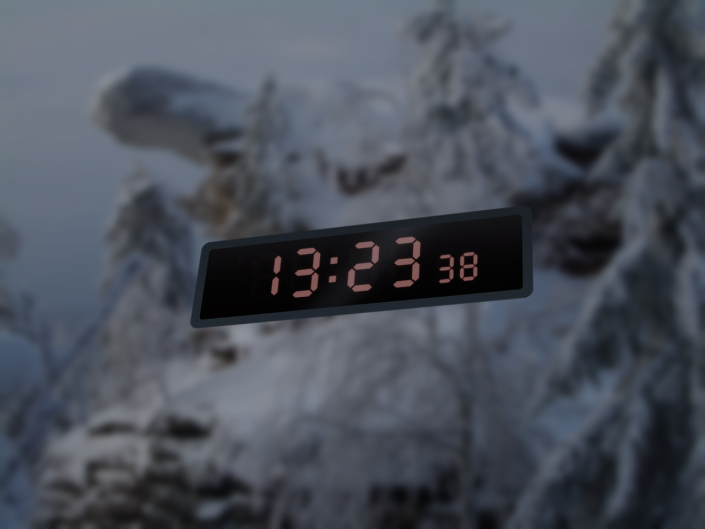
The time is 13:23:38
